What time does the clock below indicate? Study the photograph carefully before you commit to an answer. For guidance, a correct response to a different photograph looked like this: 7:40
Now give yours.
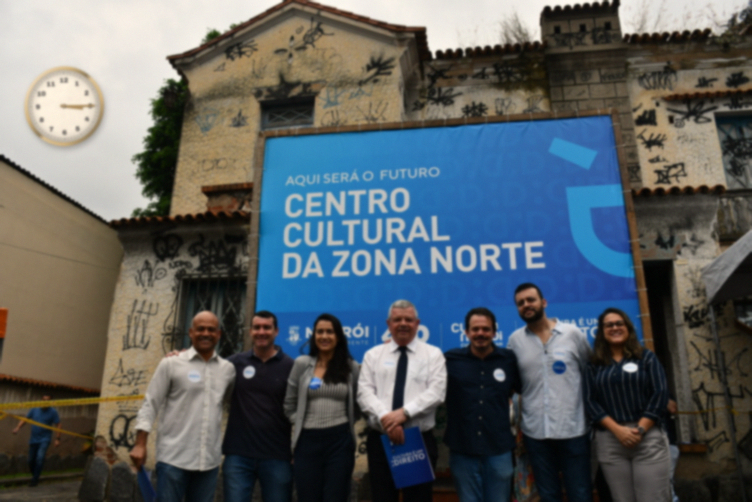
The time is 3:15
